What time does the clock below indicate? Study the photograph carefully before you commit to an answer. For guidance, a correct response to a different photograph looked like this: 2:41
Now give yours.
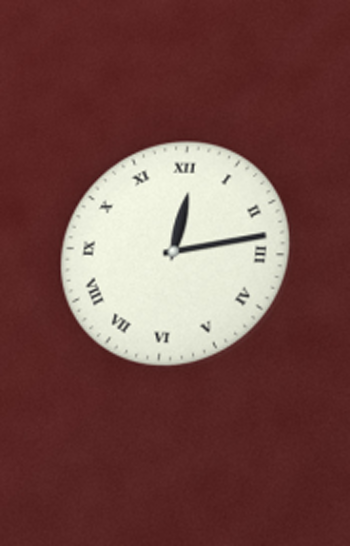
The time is 12:13
